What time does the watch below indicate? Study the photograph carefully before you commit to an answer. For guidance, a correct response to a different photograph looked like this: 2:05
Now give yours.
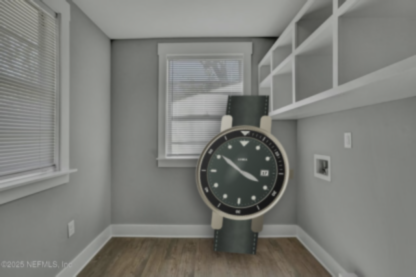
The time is 3:51
